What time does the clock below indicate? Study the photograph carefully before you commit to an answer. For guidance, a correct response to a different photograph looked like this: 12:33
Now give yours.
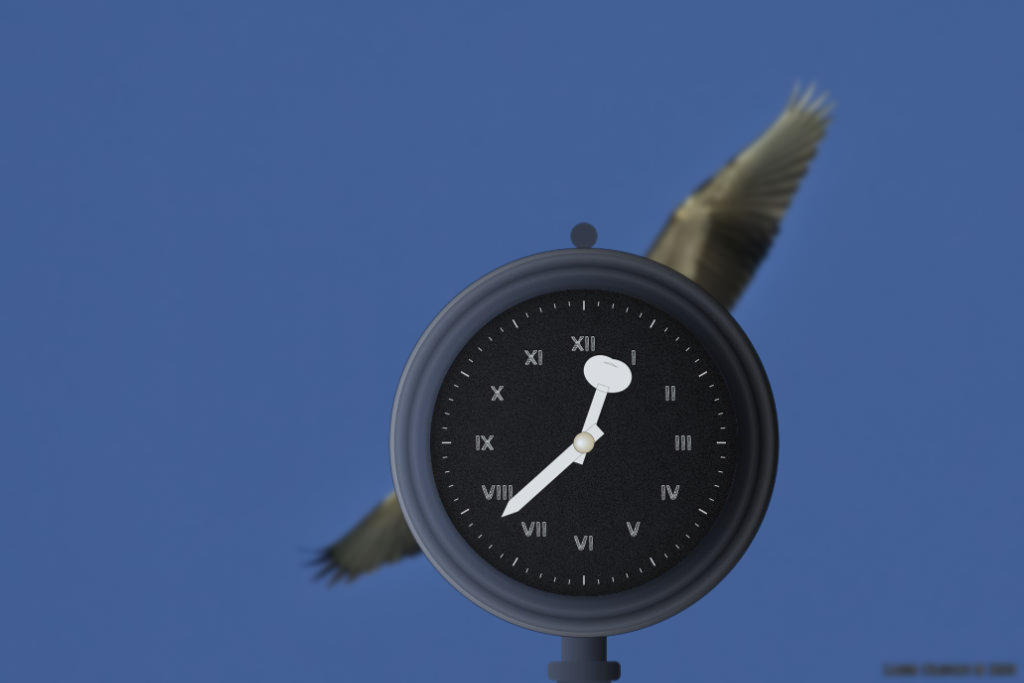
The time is 12:38
